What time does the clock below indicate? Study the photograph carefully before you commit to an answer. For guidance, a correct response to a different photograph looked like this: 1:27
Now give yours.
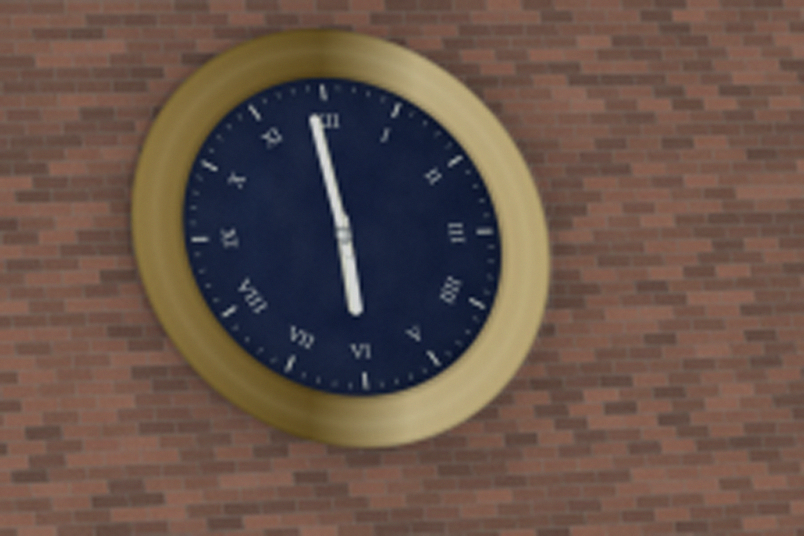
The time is 5:59
